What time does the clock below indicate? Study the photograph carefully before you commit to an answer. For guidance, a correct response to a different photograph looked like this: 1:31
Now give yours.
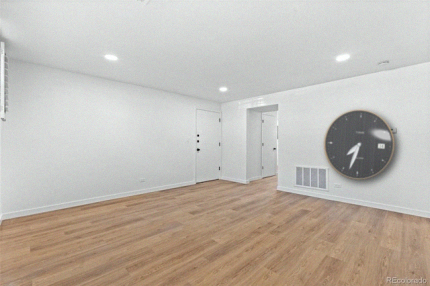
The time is 7:33
